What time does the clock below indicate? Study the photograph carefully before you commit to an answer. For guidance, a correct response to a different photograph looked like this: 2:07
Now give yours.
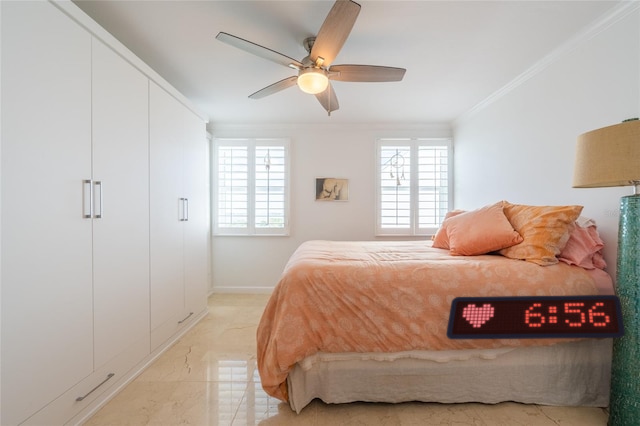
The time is 6:56
